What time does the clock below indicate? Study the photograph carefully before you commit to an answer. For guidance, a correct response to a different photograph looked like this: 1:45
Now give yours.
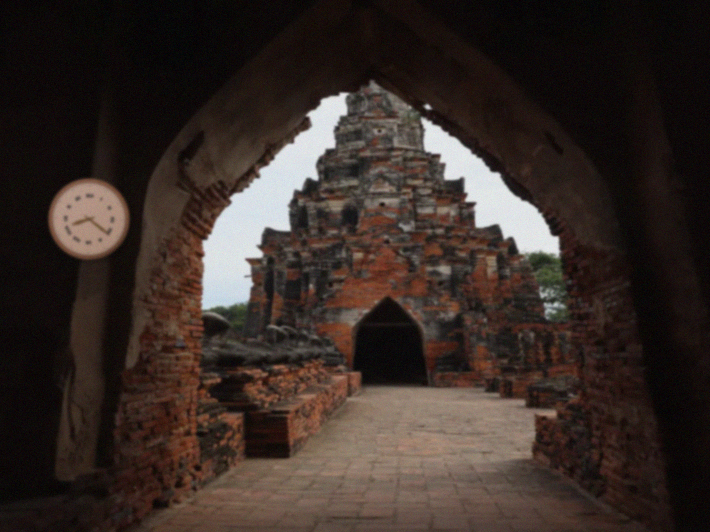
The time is 8:21
